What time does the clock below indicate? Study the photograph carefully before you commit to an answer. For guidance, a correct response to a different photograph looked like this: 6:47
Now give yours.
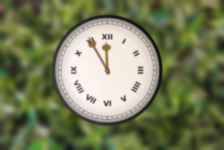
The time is 11:55
